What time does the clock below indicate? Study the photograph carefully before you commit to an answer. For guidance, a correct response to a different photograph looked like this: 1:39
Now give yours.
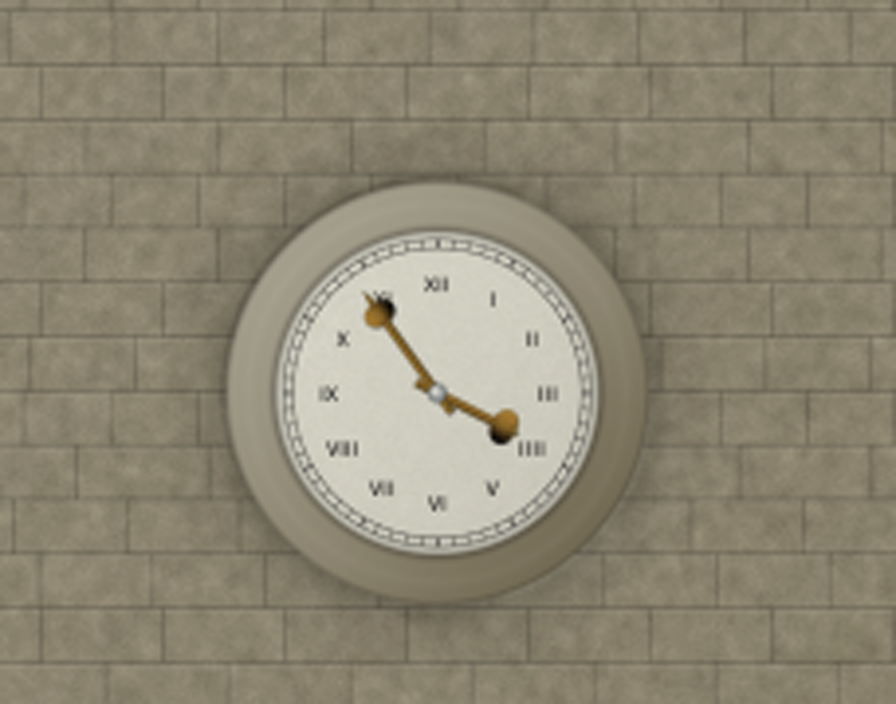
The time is 3:54
